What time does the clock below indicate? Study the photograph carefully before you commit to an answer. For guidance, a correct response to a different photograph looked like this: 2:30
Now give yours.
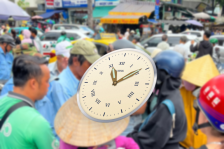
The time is 11:09
